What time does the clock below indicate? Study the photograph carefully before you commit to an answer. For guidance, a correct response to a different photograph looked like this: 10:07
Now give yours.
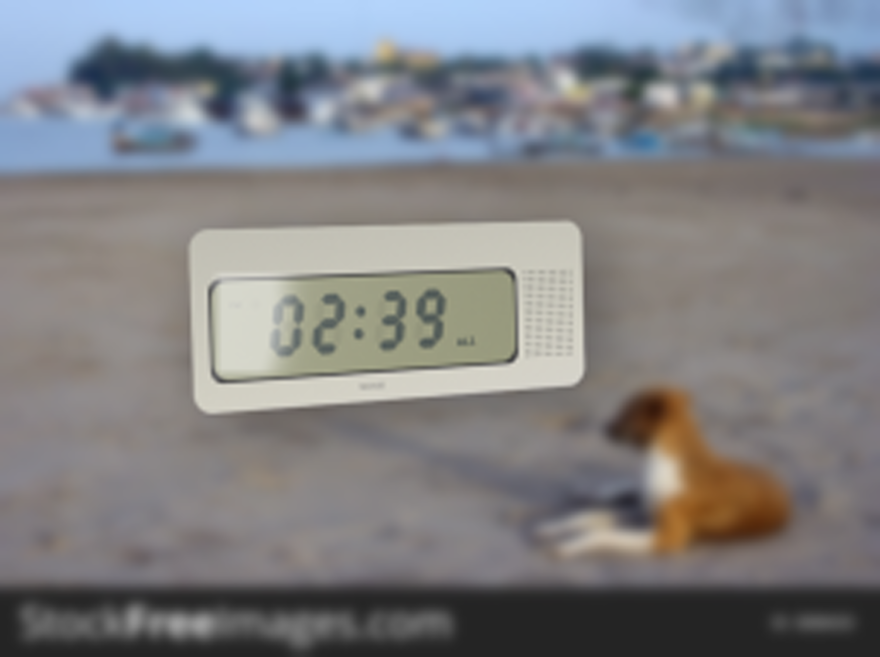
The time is 2:39
